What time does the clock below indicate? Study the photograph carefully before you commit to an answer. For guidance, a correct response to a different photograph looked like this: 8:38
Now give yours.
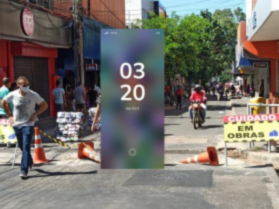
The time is 3:20
